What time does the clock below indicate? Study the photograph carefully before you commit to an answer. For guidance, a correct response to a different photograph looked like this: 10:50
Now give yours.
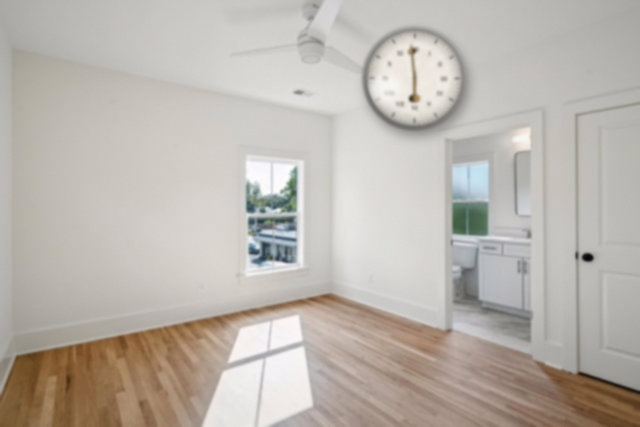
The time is 5:59
